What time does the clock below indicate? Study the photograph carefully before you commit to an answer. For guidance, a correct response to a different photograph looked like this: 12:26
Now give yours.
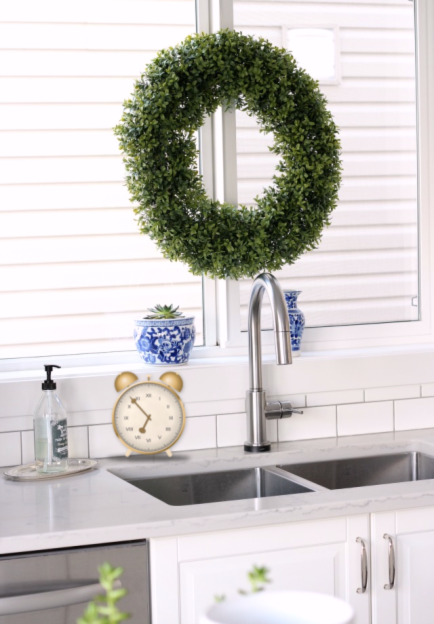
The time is 6:53
